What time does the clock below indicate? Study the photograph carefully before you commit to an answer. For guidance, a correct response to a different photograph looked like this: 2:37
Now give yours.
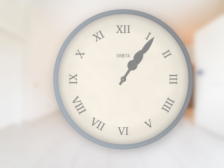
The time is 1:06
